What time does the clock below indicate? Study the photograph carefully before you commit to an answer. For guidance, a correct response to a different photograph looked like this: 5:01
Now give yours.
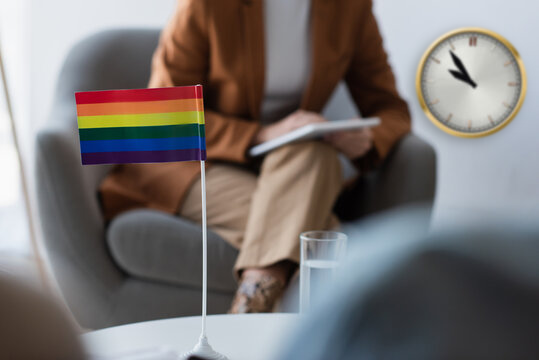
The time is 9:54
